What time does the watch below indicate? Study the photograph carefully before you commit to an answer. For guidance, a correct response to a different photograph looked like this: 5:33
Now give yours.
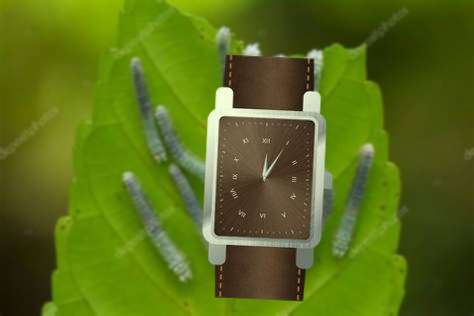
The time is 12:05
